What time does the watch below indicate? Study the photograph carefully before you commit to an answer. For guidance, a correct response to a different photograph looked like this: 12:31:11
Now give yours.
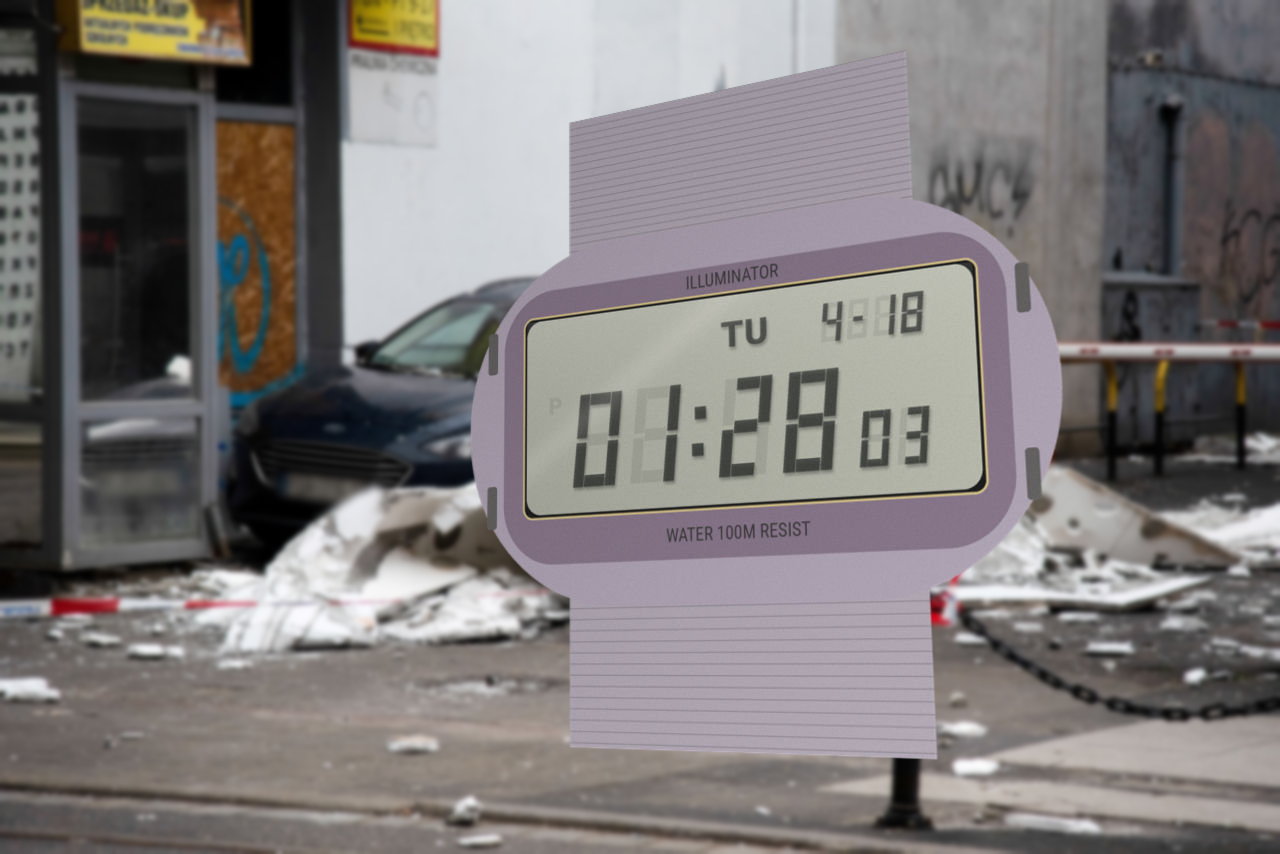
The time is 1:28:03
